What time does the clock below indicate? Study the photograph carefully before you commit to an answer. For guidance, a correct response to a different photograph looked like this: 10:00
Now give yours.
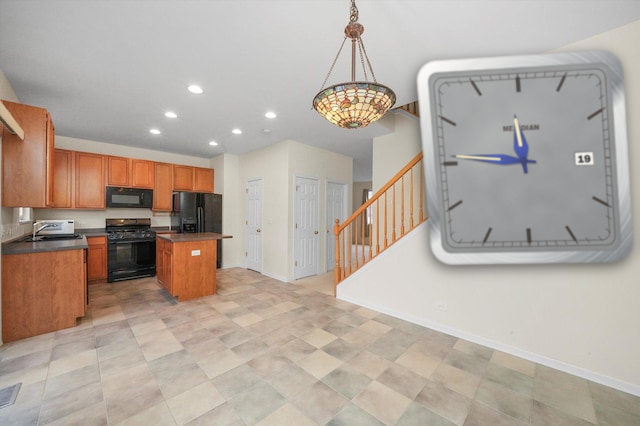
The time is 11:46
